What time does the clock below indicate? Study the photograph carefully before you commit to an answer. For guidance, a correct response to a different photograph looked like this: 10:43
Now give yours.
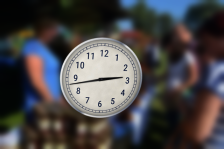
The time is 2:43
